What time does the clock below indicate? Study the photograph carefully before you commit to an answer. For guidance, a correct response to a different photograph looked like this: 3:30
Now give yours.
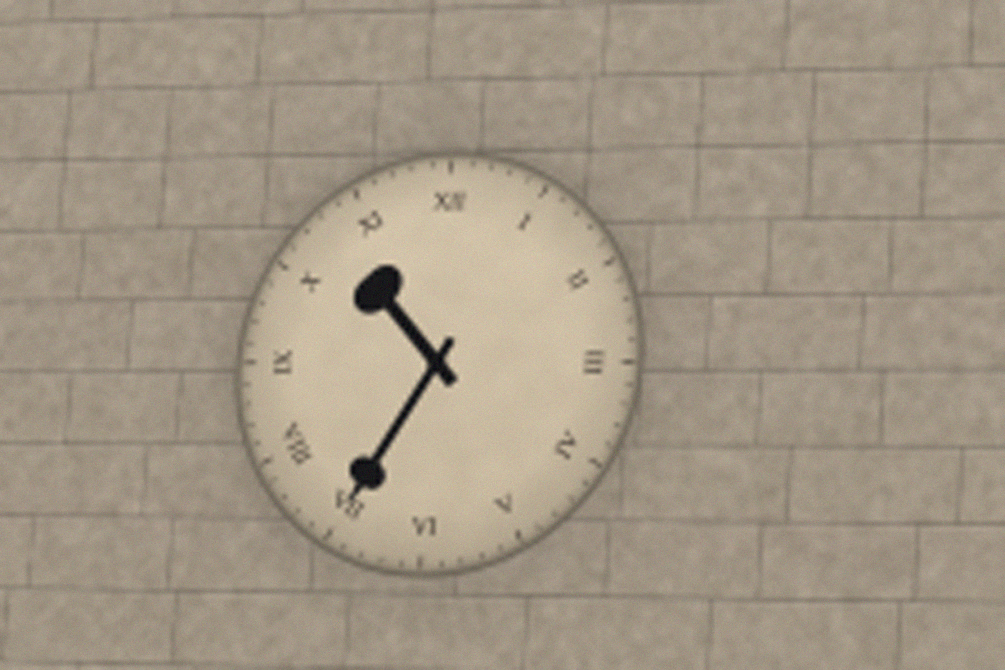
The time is 10:35
